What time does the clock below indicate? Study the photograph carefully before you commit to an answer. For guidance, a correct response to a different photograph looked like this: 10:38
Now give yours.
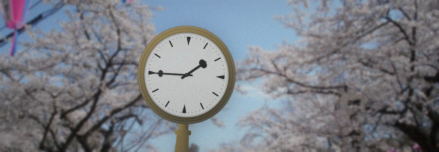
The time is 1:45
